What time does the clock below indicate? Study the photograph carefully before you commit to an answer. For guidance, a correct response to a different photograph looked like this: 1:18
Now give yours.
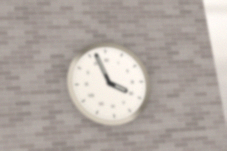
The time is 3:57
